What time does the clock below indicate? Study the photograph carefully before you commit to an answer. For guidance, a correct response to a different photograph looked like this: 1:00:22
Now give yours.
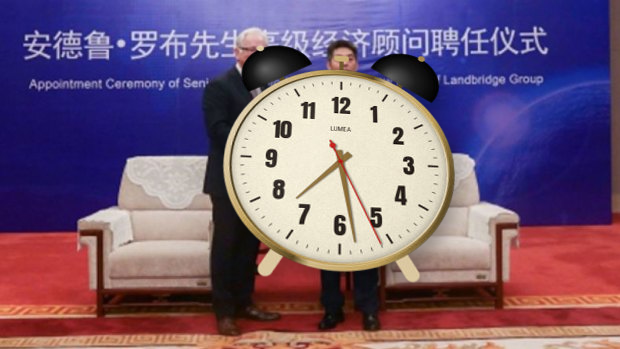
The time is 7:28:26
